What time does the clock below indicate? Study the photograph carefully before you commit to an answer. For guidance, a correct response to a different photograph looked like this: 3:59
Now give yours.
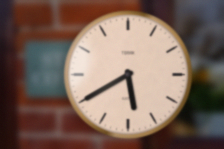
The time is 5:40
